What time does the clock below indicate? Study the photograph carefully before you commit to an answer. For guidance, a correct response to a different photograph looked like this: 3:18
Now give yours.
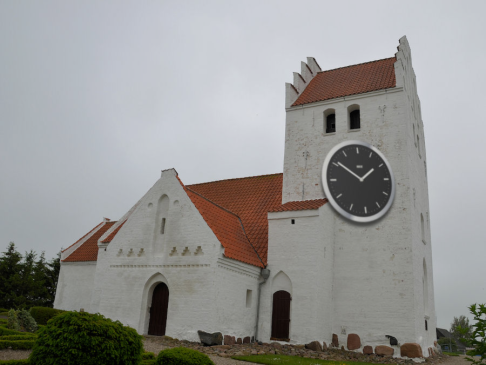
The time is 1:51
